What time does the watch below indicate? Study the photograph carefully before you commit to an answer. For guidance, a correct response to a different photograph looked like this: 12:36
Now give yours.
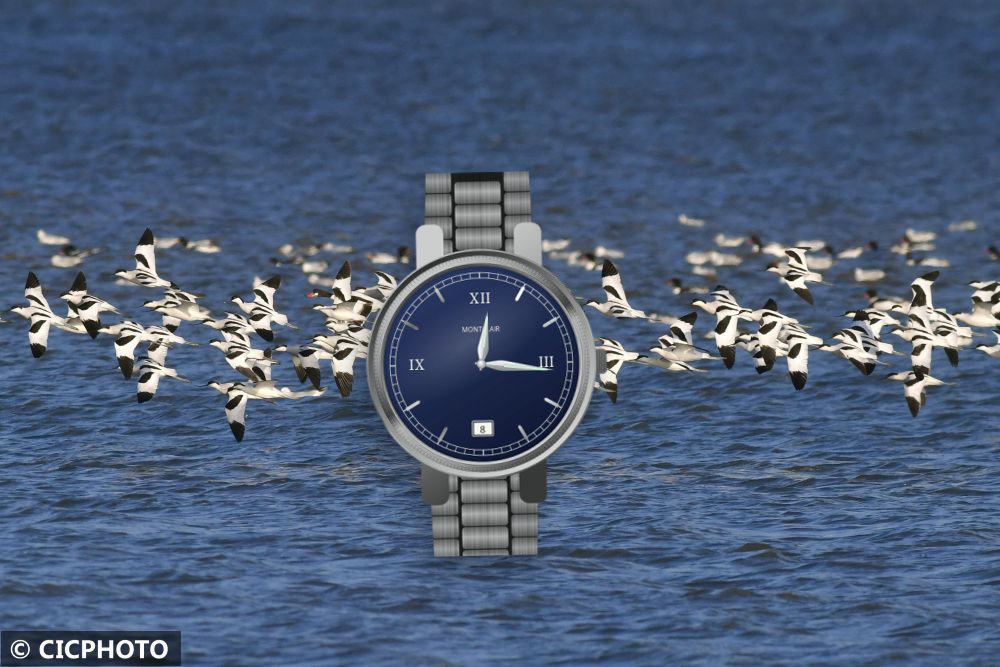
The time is 12:16
